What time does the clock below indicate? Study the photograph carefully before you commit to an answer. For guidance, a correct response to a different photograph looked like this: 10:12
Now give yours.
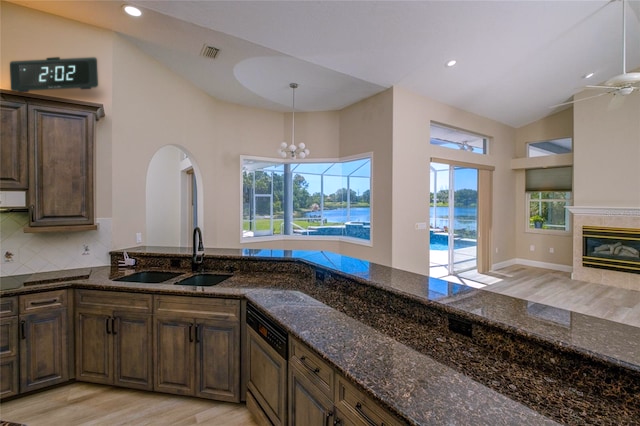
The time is 2:02
